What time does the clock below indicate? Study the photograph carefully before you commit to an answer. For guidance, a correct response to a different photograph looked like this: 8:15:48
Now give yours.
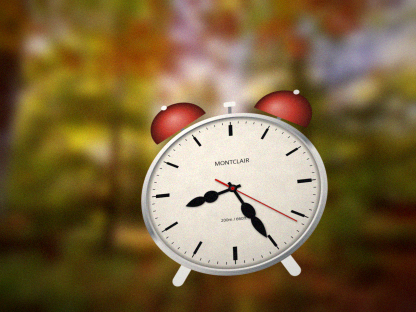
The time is 8:25:21
